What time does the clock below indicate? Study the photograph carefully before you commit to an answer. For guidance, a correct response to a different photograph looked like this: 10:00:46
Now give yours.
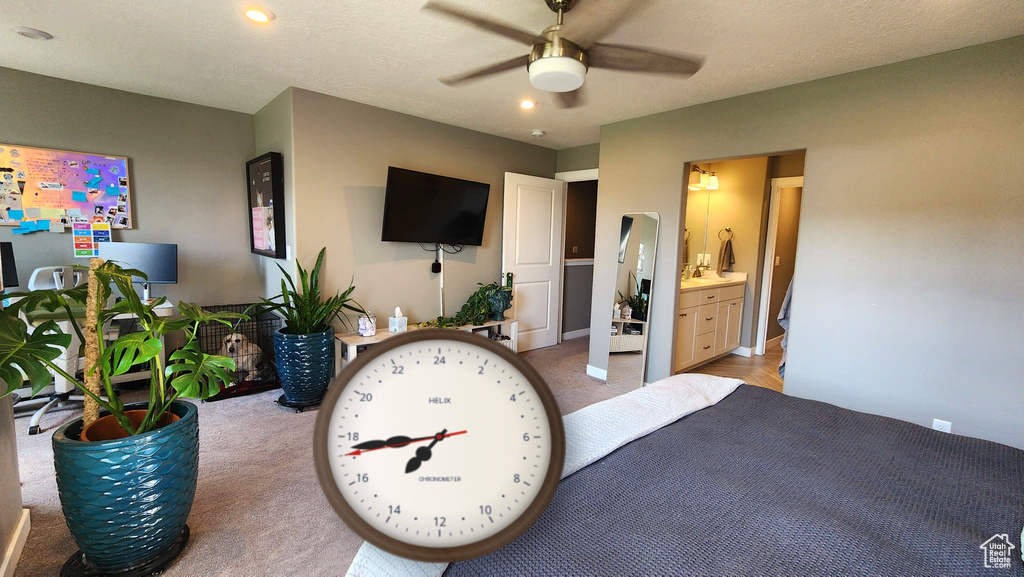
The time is 14:43:43
